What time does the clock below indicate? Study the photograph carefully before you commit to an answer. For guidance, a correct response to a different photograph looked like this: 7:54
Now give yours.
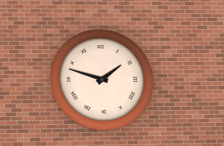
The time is 1:48
